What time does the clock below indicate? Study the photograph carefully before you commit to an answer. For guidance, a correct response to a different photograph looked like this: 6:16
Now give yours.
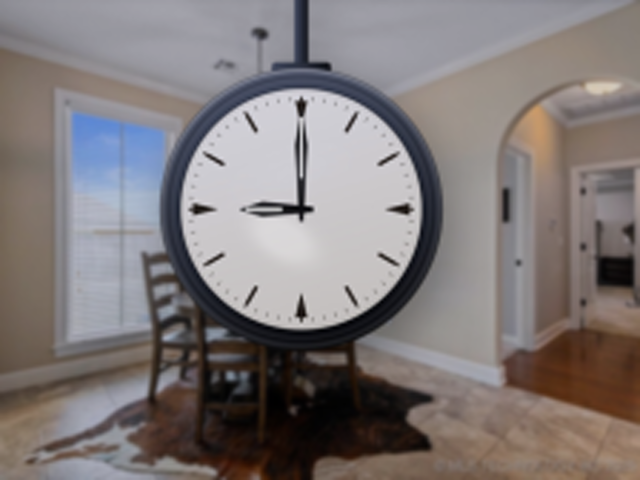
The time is 9:00
